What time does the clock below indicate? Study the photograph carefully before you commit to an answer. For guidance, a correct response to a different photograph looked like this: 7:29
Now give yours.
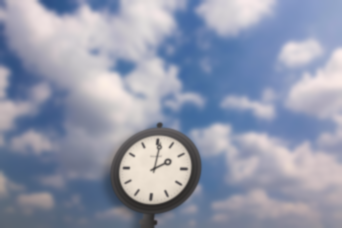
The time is 2:01
